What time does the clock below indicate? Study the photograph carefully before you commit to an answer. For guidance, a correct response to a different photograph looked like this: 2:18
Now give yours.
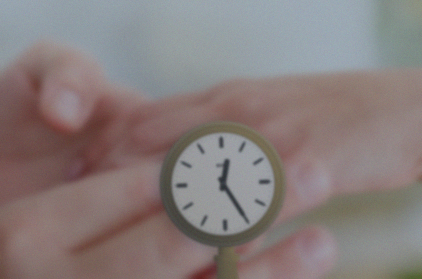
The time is 12:25
